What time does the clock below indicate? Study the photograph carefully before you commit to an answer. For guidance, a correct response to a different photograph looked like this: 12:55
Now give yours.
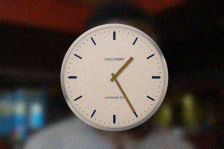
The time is 1:25
